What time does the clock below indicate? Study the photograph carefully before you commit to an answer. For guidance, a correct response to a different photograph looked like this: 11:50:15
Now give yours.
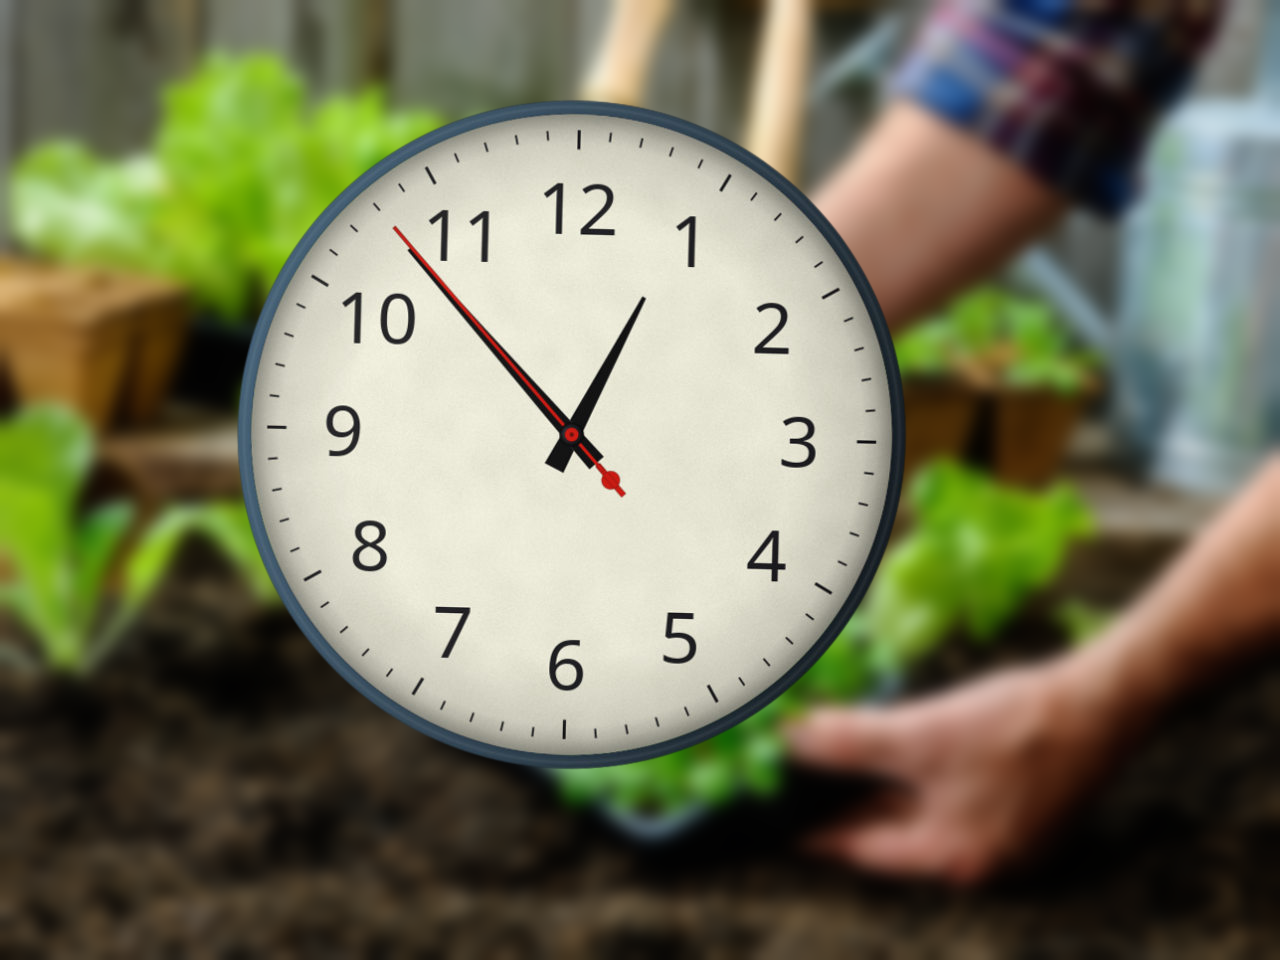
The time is 12:52:53
